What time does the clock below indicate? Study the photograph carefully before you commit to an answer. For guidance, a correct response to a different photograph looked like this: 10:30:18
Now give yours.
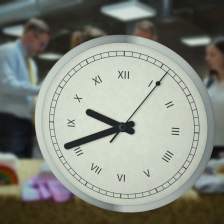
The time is 9:41:06
